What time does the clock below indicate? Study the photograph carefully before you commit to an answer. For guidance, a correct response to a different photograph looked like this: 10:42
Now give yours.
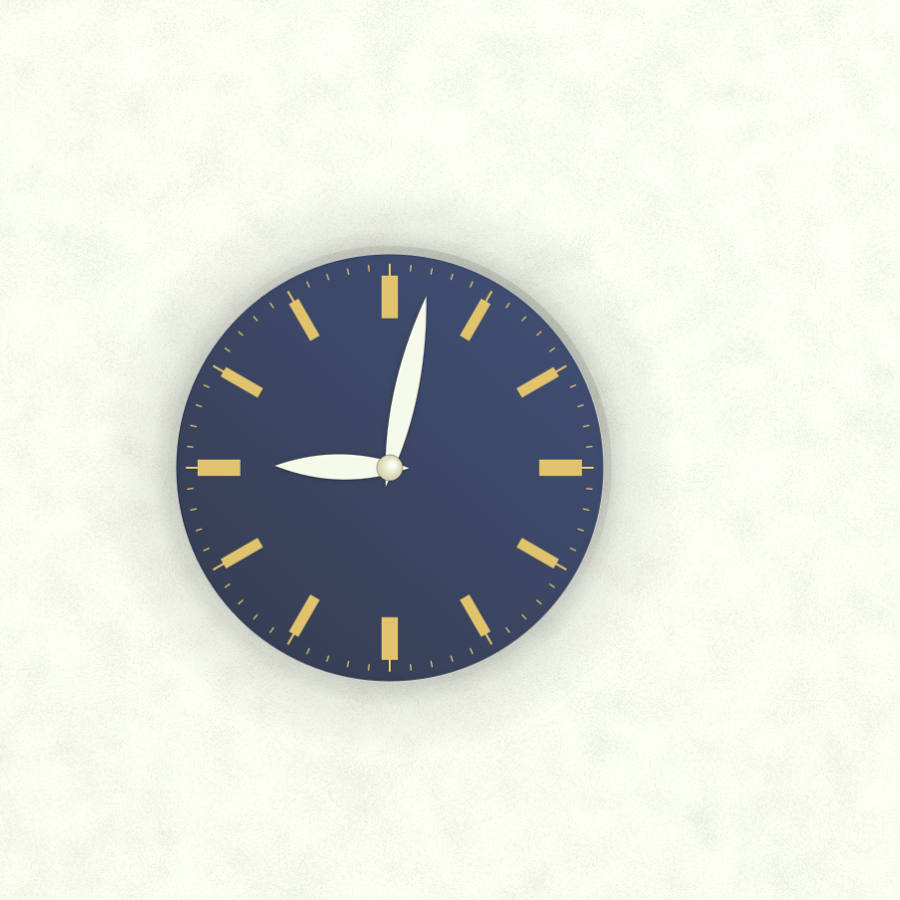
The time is 9:02
